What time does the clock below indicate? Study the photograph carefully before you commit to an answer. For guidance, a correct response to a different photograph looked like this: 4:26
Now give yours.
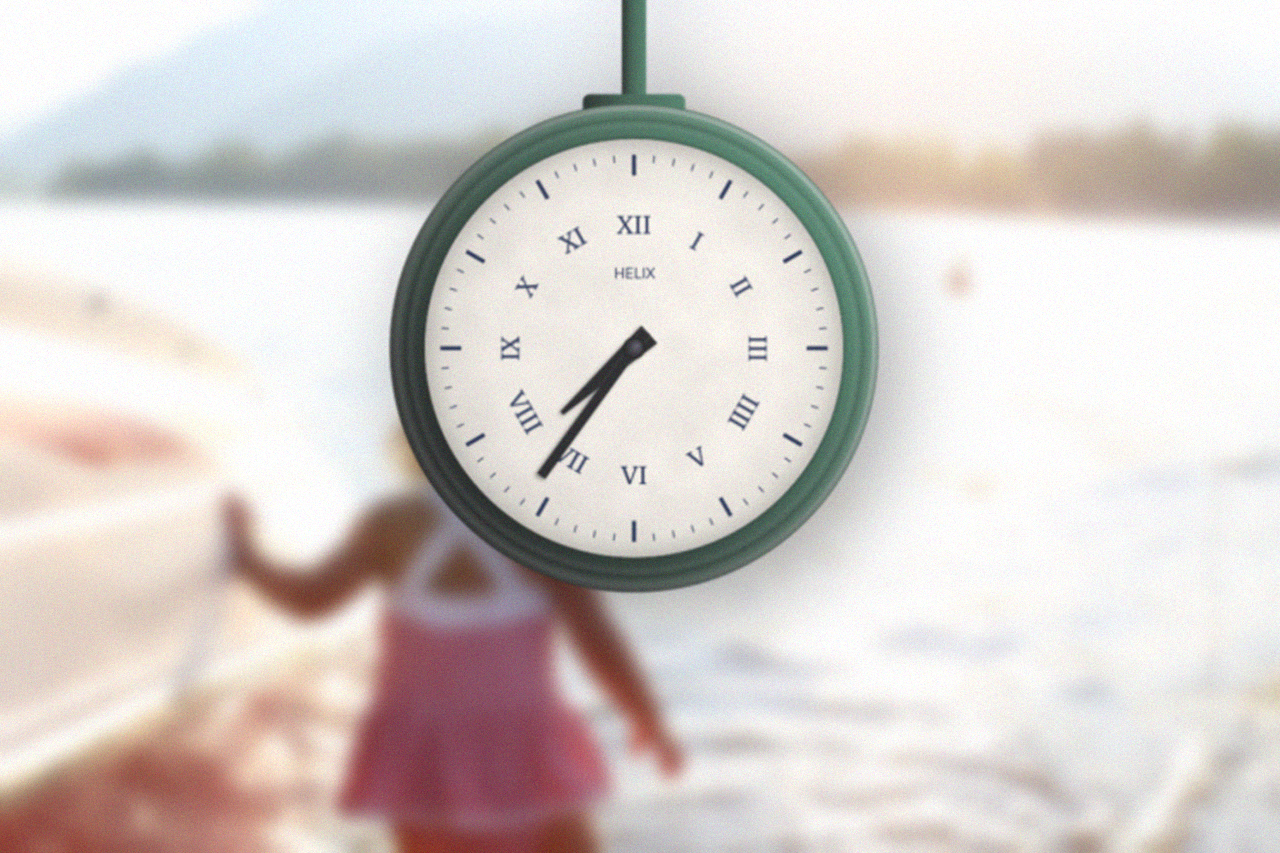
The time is 7:36
